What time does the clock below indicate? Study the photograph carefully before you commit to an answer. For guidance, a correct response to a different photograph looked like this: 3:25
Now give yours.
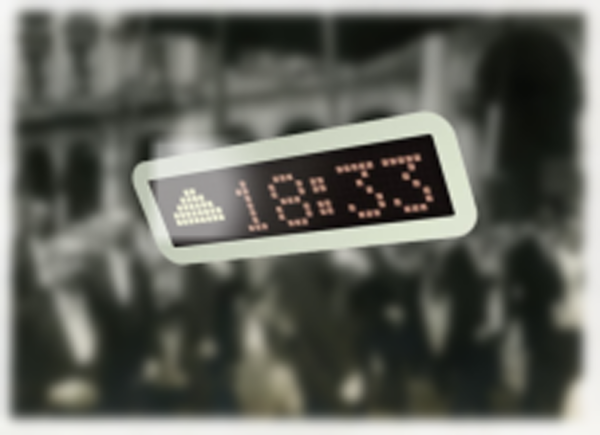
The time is 18:33
